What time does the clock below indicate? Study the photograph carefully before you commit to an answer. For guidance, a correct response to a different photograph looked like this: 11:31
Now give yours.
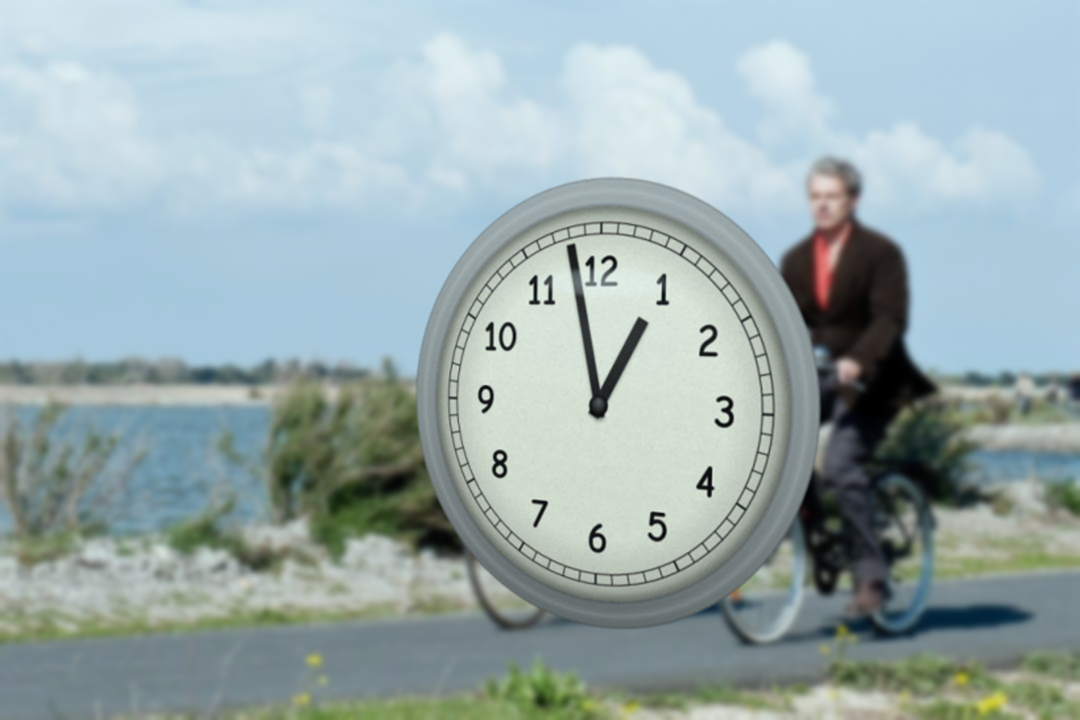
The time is 12:58
